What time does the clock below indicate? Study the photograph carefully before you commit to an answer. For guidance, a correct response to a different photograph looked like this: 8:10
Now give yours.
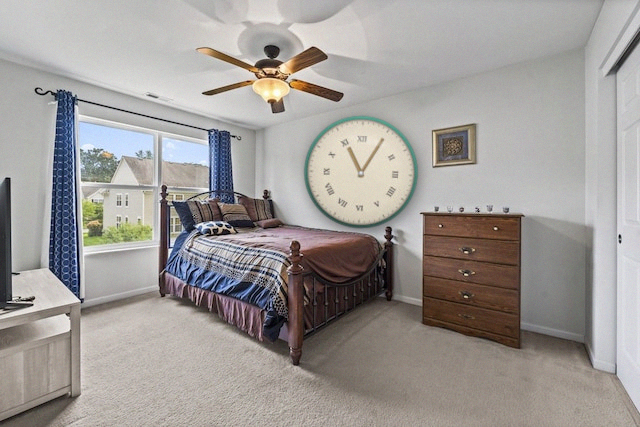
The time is 11:05
